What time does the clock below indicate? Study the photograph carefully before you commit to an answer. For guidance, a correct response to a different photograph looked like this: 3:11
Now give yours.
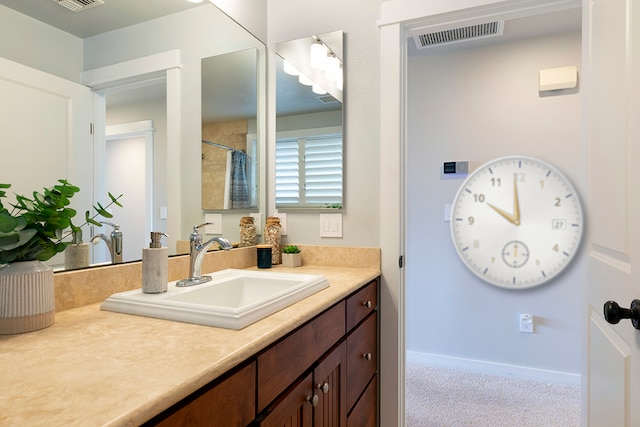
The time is 9:59
